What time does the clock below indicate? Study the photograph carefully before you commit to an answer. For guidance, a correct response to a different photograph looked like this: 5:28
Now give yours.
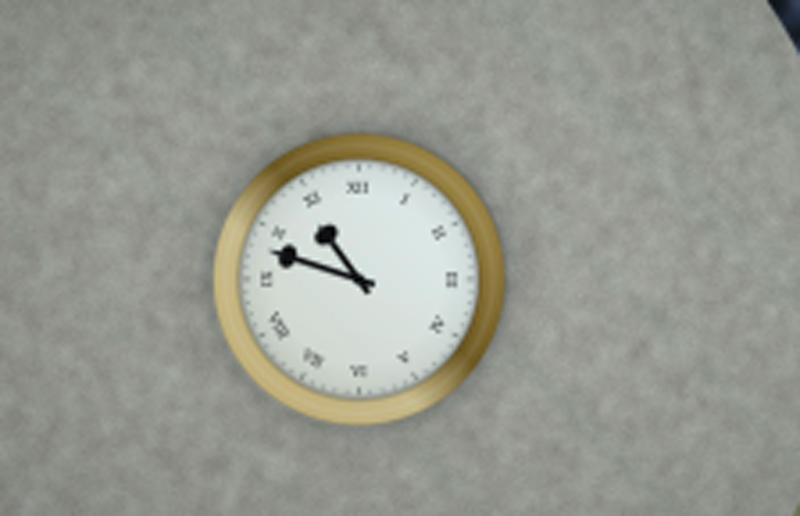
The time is 10:48
